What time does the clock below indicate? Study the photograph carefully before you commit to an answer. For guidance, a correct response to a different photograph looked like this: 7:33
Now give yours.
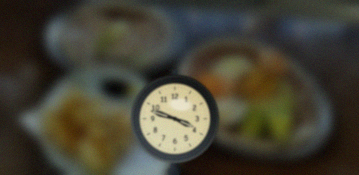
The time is 3:48
